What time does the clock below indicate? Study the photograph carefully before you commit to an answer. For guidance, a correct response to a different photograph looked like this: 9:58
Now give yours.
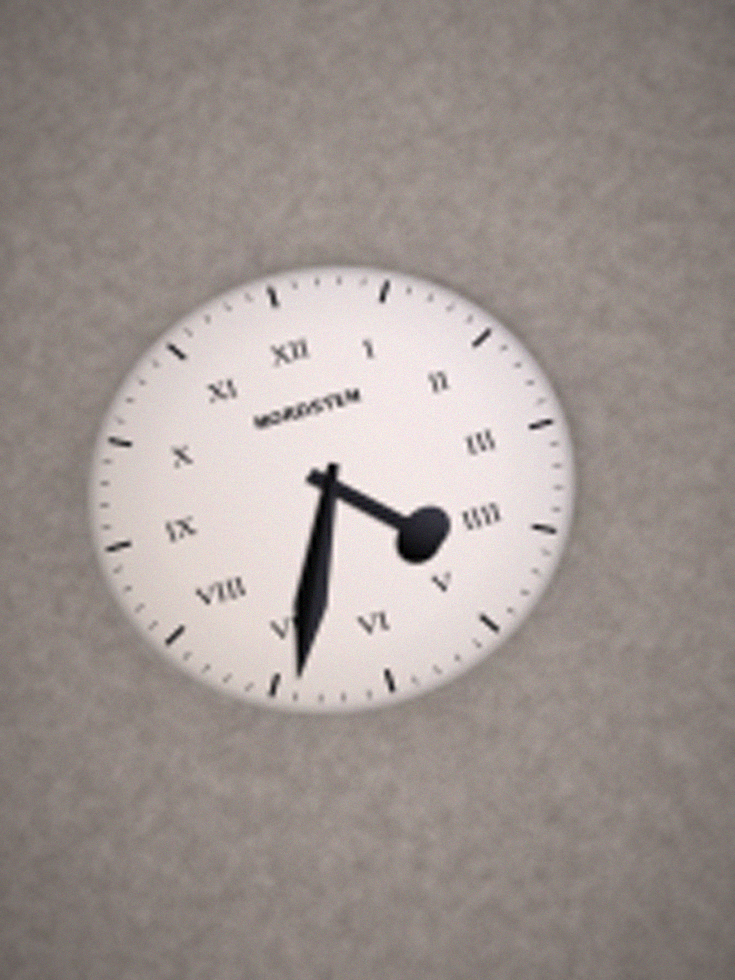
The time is 4:34
